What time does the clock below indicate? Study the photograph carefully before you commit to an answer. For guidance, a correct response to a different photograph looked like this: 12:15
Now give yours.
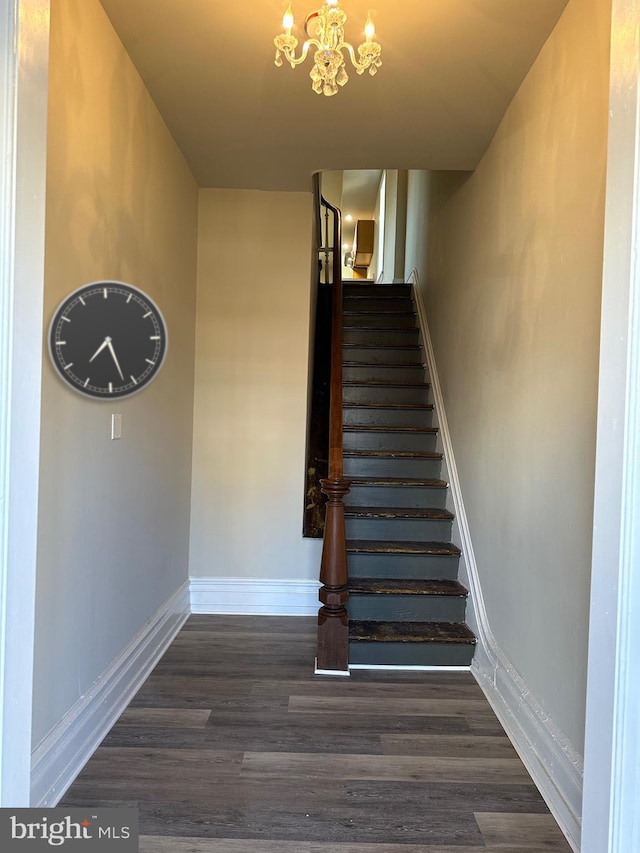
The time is 7:27
